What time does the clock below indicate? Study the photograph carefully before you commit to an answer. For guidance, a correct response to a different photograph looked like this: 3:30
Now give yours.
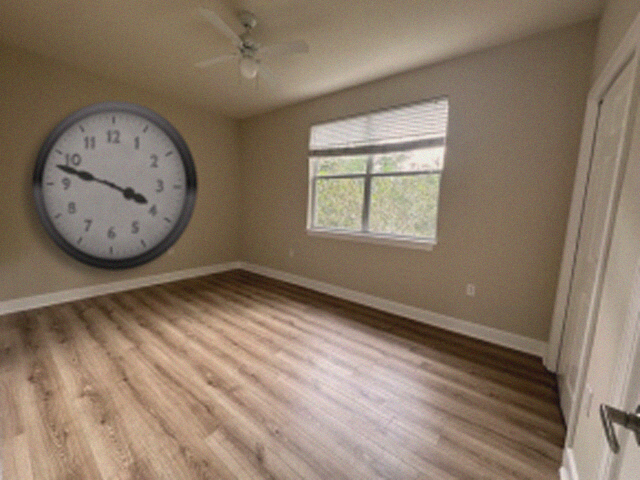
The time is 3:48
